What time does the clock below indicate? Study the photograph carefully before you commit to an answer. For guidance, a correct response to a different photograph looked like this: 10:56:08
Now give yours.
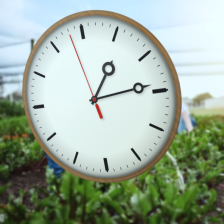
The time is 1:13:58
